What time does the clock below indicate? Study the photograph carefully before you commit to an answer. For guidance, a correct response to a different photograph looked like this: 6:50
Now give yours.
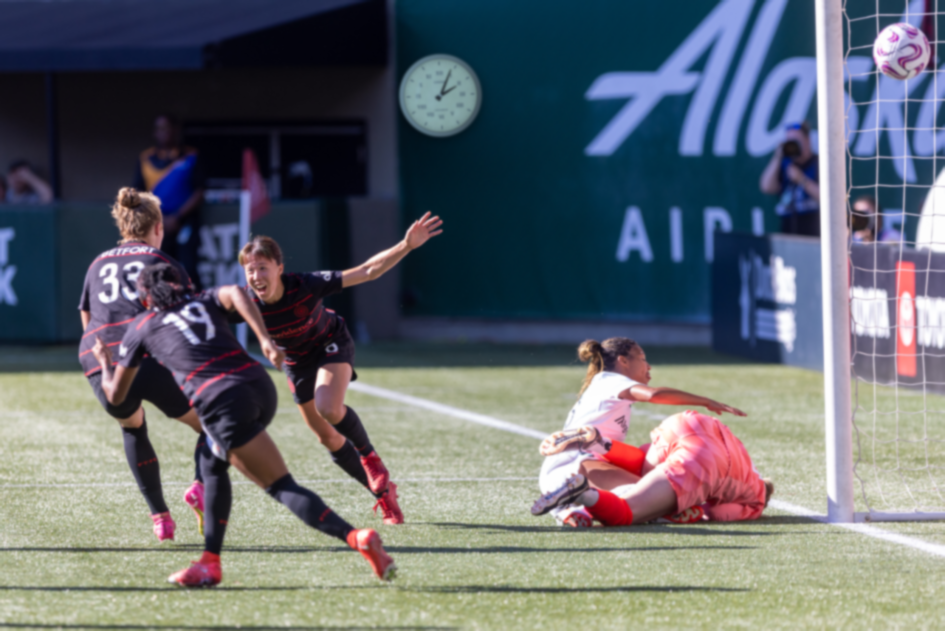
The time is 2:04
